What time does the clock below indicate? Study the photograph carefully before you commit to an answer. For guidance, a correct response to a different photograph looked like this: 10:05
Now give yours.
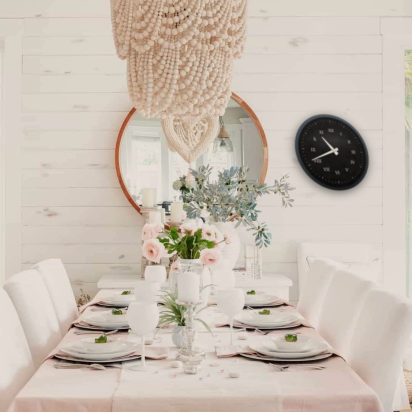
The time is 10:41
